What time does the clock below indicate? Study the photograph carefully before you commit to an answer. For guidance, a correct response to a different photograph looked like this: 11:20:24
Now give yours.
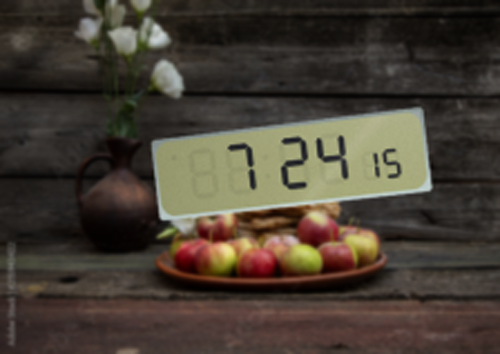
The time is 7:24:15
